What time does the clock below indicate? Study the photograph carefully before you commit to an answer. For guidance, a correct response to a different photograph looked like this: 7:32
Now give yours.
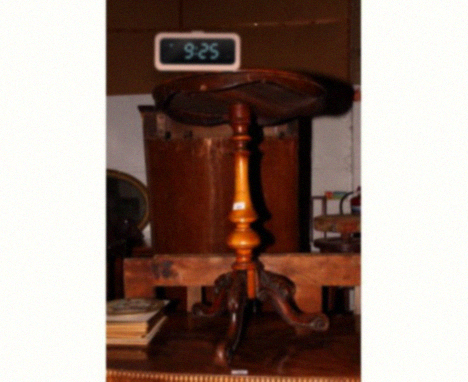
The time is 9:25
